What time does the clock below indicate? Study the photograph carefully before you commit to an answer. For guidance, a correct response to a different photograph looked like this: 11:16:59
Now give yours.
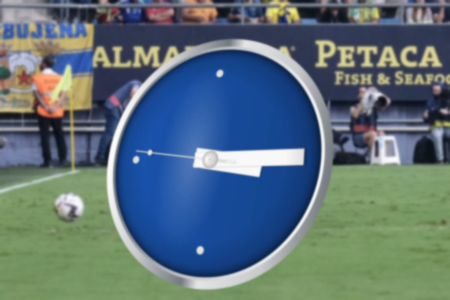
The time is 3:14:46
